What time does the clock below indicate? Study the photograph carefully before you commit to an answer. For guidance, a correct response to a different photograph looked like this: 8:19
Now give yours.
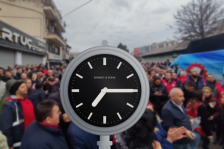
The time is 7:15
